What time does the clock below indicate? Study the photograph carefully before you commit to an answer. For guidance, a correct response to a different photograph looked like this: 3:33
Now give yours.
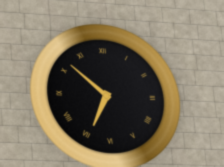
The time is 6:52
